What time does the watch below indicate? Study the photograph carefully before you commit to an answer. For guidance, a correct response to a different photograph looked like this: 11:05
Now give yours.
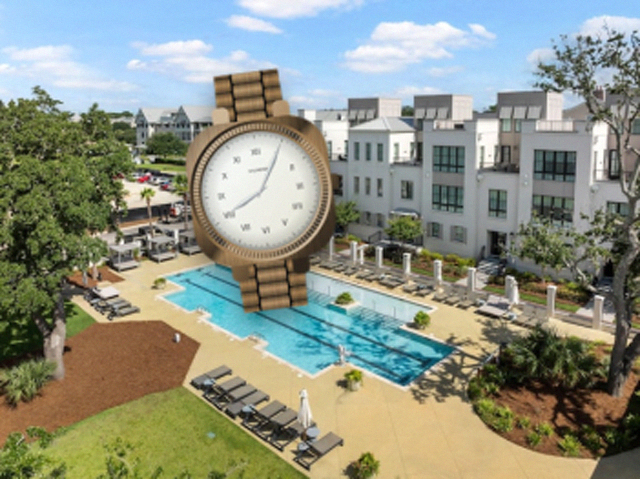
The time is 8:05
